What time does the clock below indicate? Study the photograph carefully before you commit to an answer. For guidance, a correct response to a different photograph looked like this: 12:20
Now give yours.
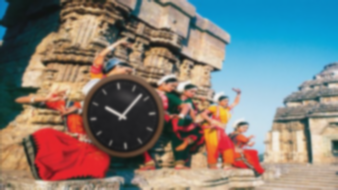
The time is 10:08
